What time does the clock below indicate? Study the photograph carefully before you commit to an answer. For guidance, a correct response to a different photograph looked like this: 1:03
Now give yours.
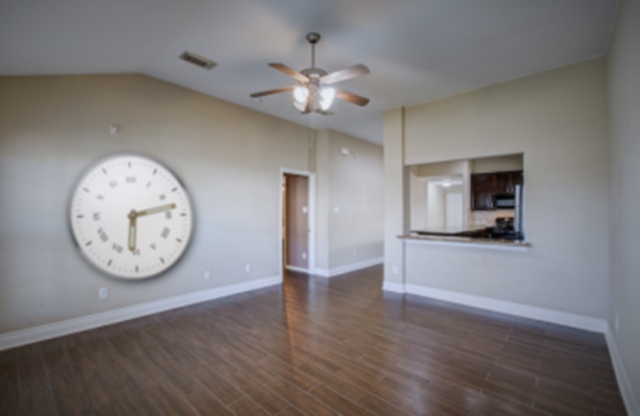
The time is 6:13
